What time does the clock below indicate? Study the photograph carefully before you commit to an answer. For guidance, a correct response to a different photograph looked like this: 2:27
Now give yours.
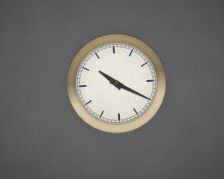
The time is 10:20
